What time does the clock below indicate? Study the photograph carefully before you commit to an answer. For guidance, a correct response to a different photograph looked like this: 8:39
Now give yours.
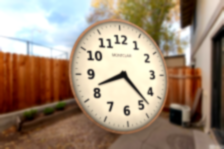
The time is 8:23
